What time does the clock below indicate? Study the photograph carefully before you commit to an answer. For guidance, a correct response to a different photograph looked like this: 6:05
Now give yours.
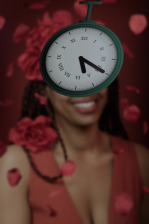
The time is 5:20
